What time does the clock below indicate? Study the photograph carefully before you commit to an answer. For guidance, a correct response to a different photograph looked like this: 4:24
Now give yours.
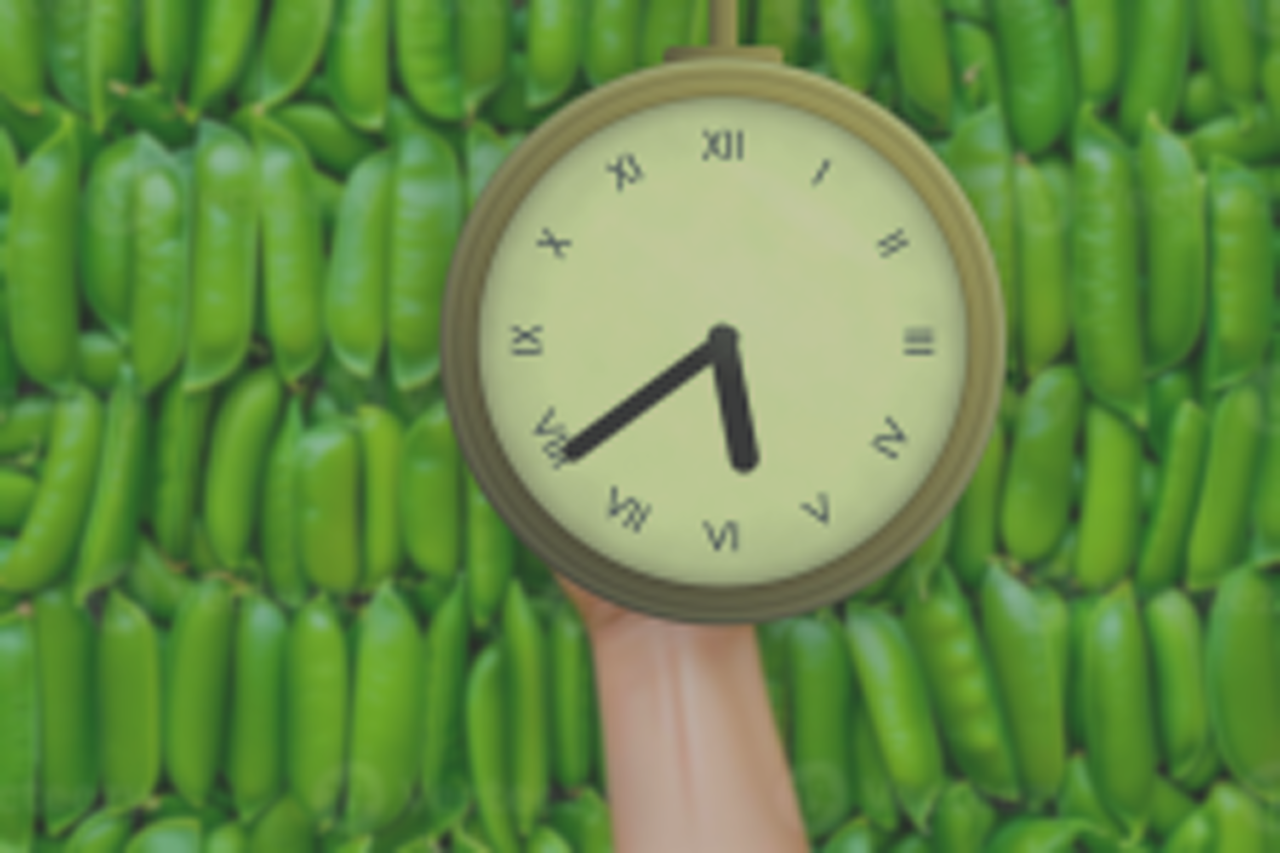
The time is 5:39
